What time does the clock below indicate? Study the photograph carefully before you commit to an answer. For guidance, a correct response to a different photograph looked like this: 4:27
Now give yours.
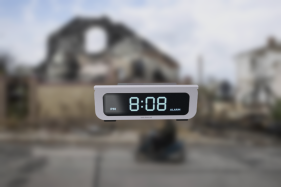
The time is 8:08
